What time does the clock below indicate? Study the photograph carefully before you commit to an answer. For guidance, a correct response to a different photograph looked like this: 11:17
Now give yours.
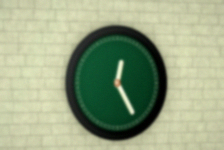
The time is 12:25
